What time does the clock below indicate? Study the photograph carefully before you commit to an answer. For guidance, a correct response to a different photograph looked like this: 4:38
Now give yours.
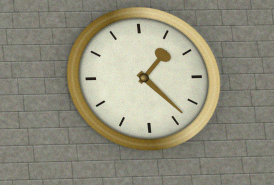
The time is 1:23
